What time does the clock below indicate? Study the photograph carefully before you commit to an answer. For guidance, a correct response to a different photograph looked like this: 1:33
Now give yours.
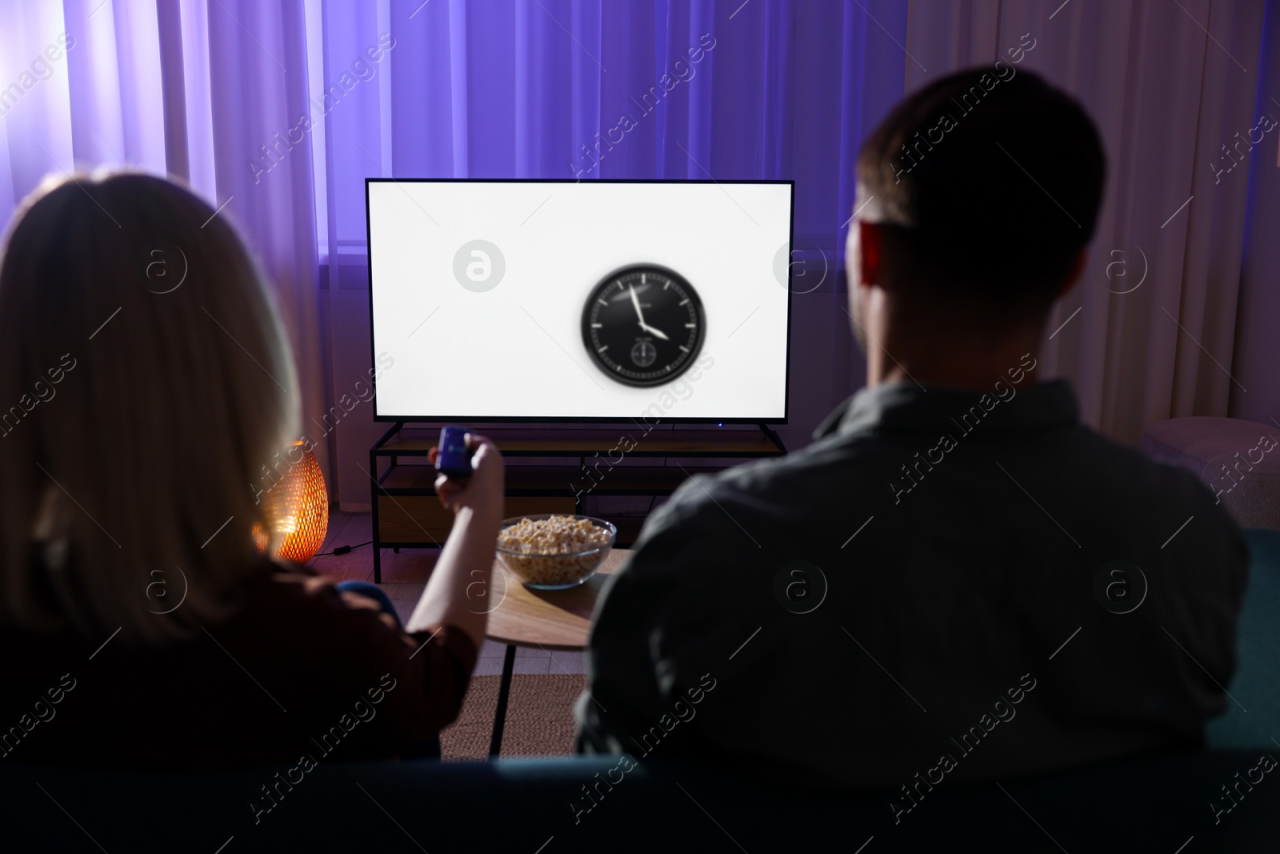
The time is 3:57
